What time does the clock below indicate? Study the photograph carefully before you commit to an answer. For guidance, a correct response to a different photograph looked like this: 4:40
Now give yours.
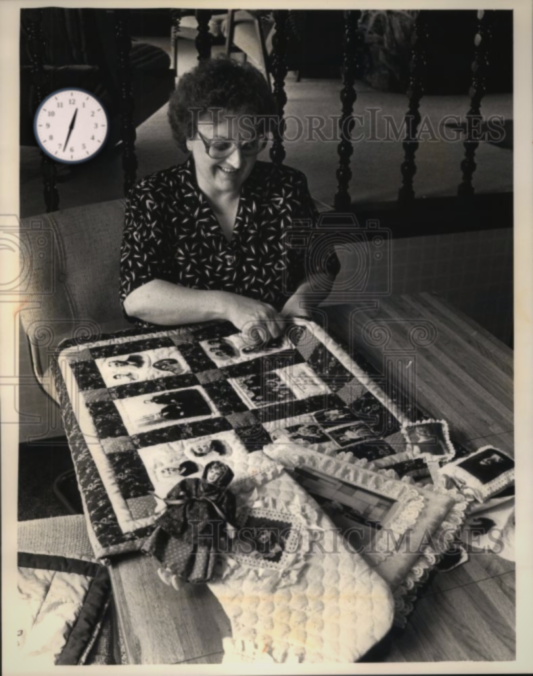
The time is 12:33
